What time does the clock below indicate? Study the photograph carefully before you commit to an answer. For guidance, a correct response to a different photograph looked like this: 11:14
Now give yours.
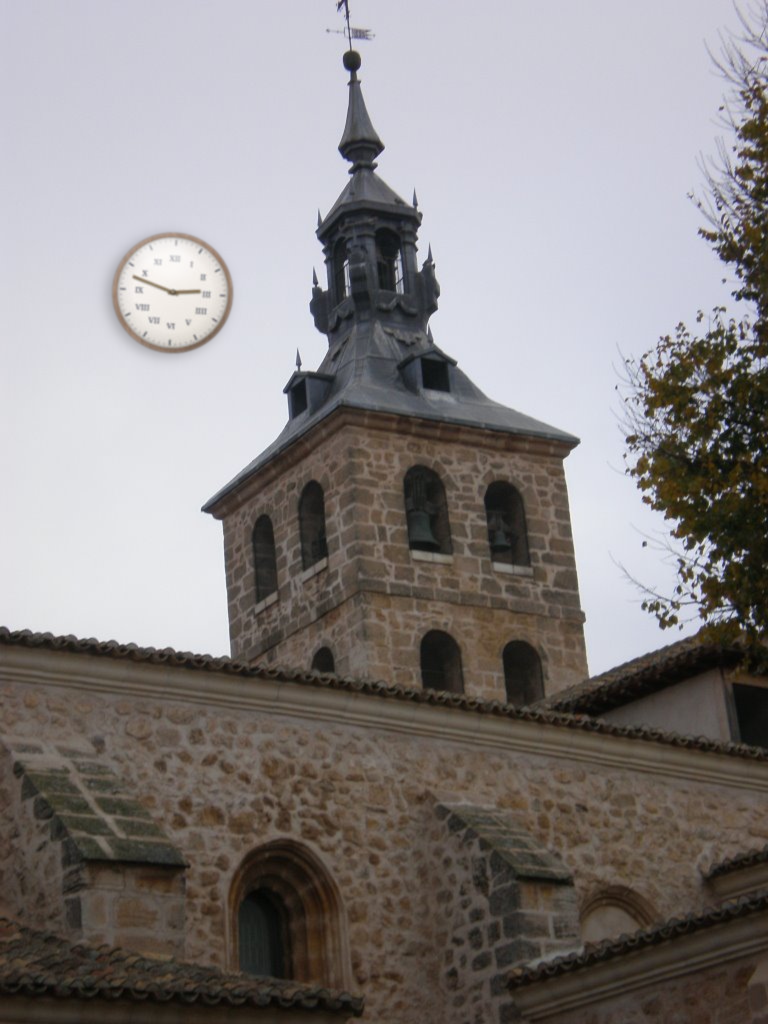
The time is 2:48
